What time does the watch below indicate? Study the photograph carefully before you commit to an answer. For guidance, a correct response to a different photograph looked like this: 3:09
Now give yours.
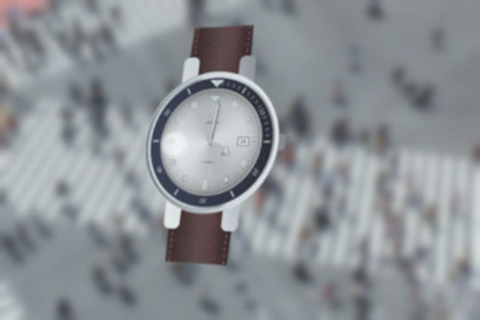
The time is 4:01
